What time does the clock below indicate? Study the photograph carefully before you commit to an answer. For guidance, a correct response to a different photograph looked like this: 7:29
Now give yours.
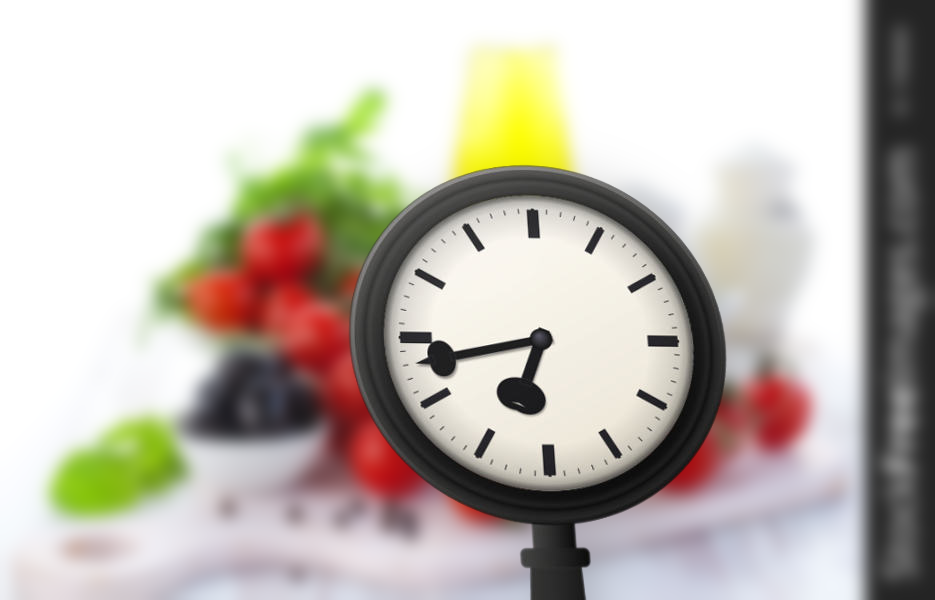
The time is 6:43
